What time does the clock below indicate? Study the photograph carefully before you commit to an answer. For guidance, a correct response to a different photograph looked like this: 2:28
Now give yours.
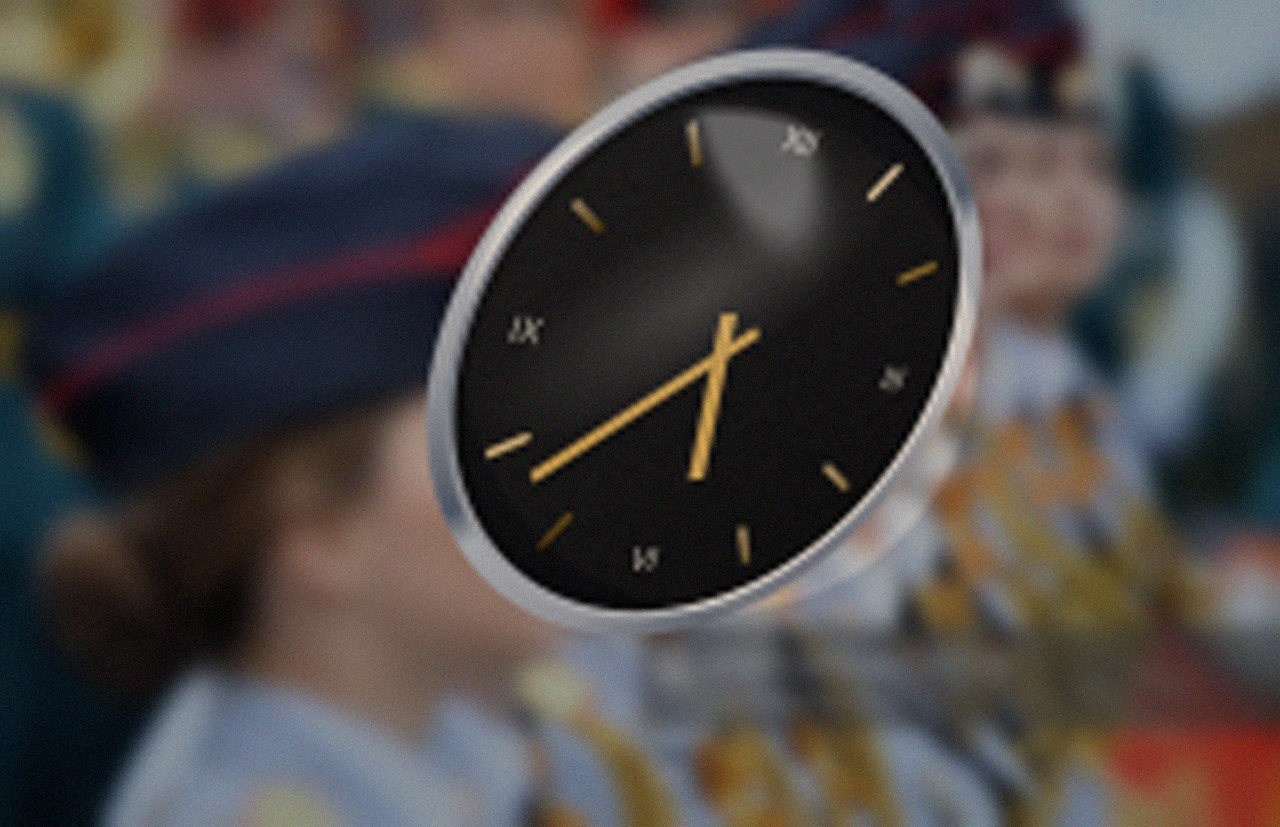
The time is 5:38
